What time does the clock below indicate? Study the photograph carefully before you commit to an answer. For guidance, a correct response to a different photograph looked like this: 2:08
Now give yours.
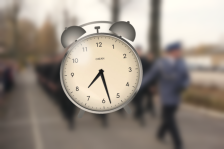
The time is 7:28
